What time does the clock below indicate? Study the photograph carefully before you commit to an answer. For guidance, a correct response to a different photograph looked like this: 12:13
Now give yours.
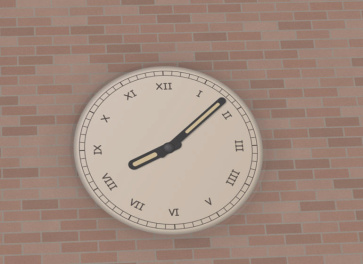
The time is 8:08
